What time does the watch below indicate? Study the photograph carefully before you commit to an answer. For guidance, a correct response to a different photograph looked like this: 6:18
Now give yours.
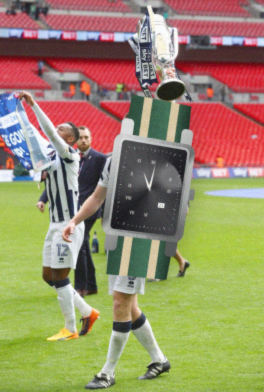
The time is 11:01
